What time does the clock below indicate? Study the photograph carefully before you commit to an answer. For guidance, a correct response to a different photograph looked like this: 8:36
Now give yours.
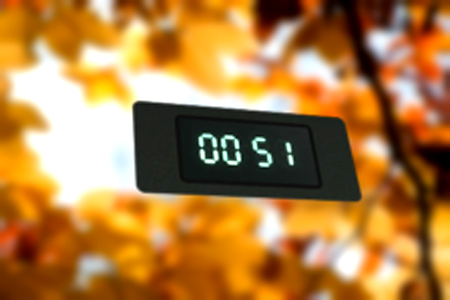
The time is 0:51
